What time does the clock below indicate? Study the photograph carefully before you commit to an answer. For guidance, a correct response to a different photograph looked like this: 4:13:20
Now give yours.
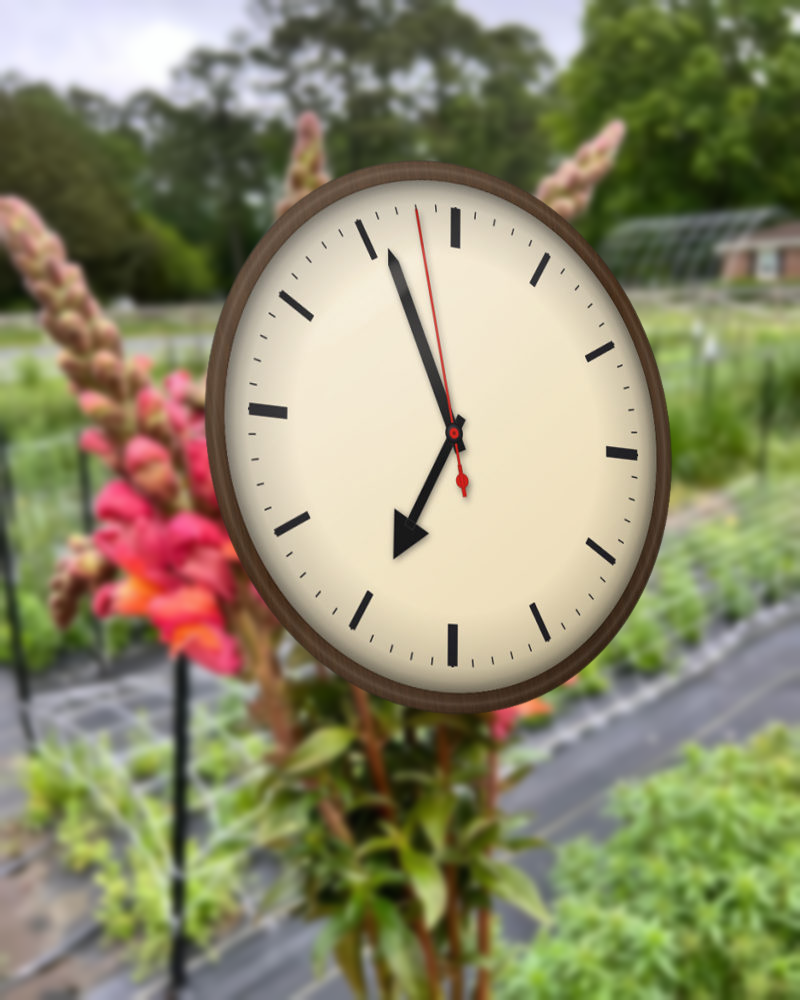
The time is 6:55:58
